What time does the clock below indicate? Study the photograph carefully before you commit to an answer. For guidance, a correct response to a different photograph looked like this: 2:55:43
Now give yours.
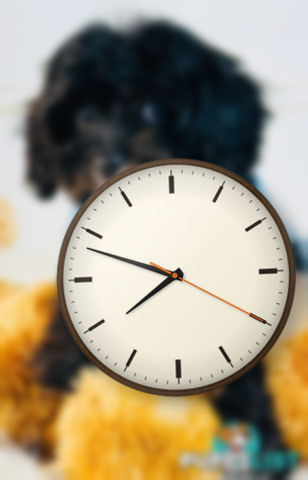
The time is 7:48:20
